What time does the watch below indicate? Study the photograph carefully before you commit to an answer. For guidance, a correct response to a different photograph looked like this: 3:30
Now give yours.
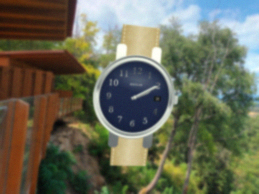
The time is 2:10
